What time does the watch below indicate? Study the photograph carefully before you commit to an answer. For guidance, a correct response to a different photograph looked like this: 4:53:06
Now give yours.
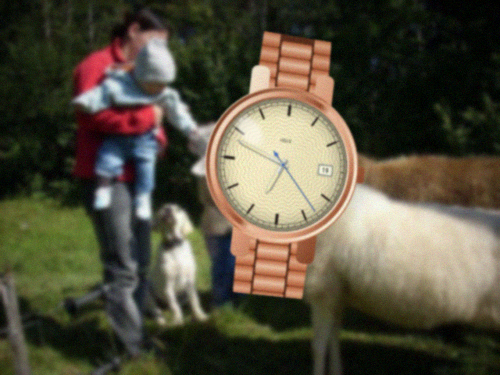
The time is 6:48:23
